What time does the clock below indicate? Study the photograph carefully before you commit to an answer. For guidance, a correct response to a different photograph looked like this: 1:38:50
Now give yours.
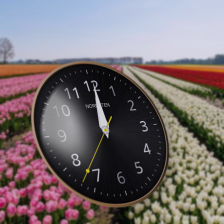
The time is 12:00:37
